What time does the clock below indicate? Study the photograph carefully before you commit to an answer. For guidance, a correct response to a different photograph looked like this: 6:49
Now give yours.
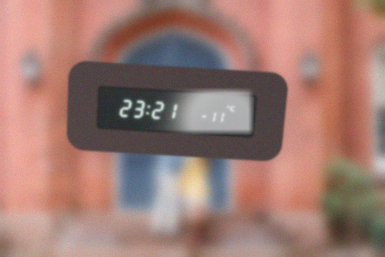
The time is 23:21
